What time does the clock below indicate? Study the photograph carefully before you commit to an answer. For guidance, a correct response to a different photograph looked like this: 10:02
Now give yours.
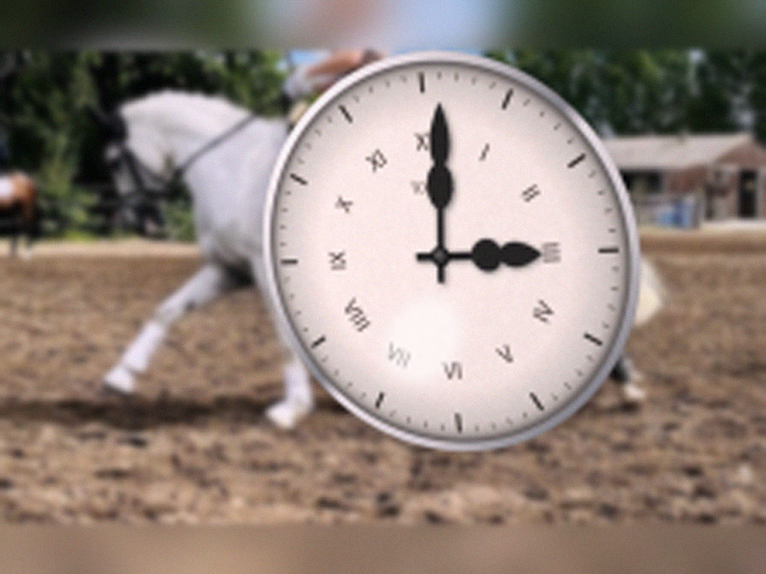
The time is 3:01
